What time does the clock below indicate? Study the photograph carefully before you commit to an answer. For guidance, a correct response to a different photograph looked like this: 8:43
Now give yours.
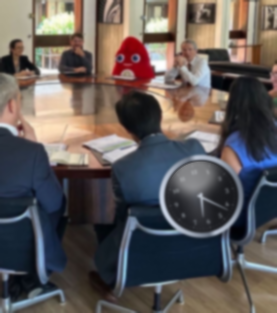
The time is 6:22
